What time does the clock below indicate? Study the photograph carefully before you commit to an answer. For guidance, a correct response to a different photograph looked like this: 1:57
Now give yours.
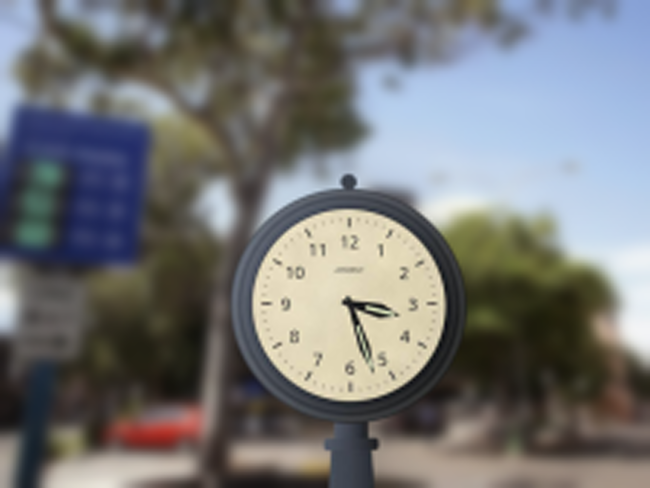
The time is 3:27
